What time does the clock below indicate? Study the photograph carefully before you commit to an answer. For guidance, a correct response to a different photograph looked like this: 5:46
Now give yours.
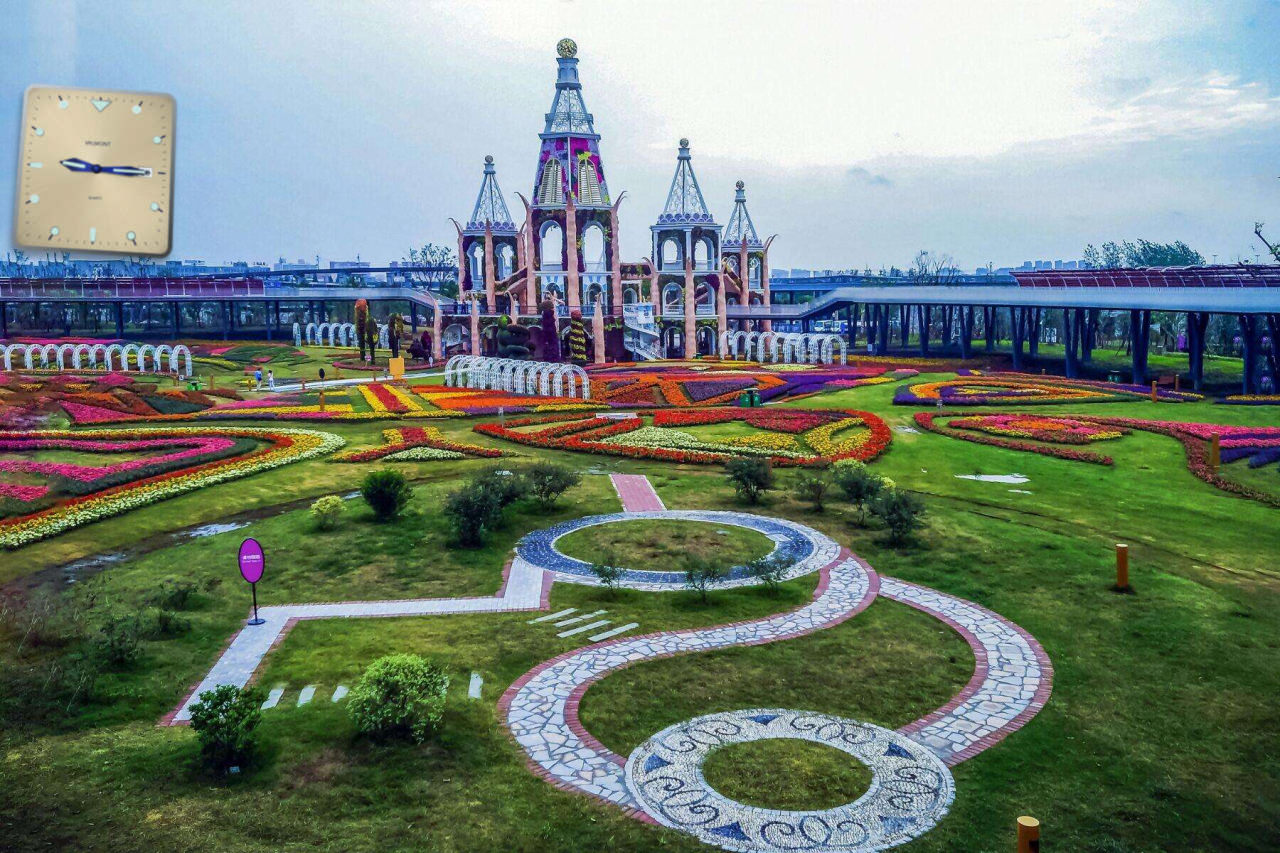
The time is 9:15
